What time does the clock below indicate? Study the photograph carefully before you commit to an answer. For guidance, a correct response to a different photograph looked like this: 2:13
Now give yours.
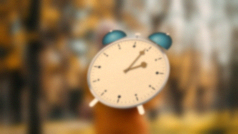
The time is 2:04
